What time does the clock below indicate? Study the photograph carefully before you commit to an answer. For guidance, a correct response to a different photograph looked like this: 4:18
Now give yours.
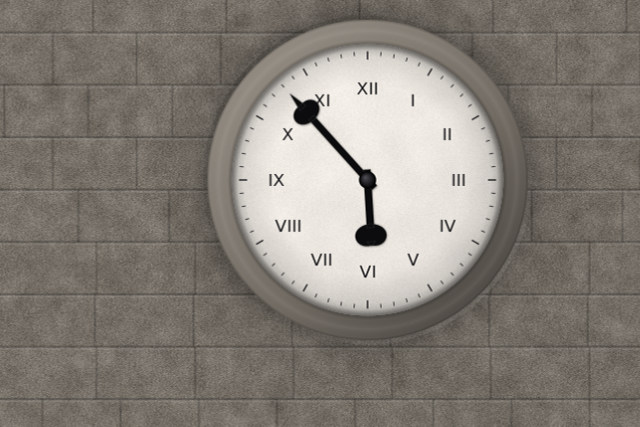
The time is 5:53
